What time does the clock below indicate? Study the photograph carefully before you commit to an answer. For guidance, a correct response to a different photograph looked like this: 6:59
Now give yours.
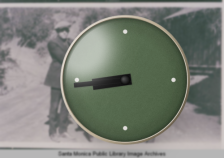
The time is 8:44
